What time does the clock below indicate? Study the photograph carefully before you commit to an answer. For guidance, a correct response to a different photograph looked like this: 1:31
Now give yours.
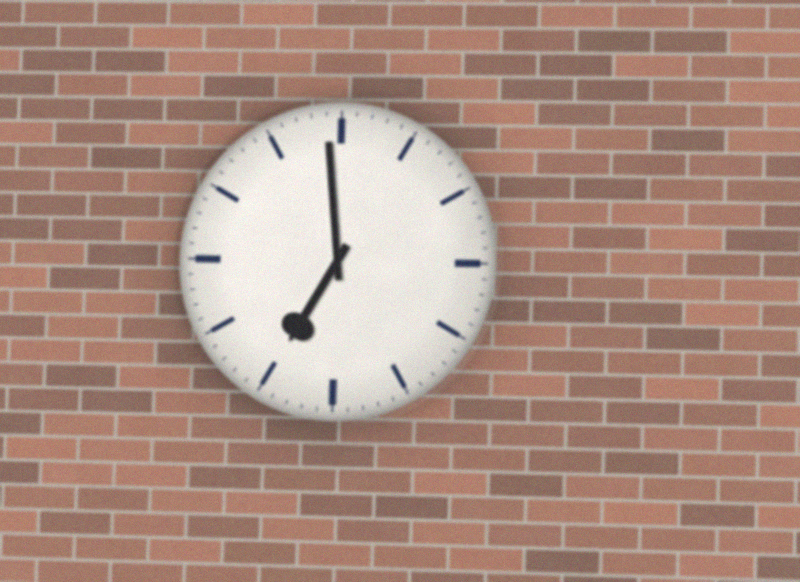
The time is 6:59
